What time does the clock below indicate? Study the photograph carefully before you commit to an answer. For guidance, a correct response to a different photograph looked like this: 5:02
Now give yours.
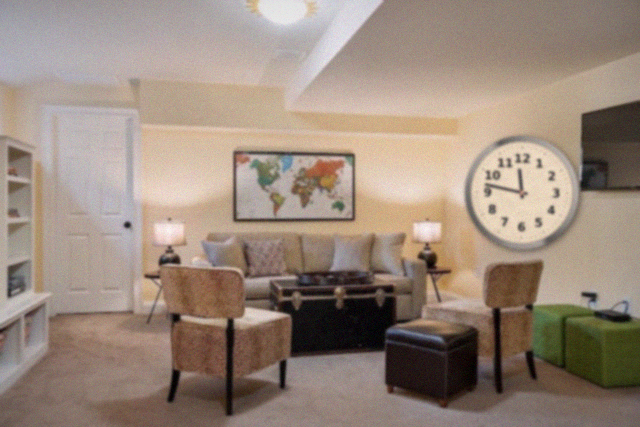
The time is 11:47
